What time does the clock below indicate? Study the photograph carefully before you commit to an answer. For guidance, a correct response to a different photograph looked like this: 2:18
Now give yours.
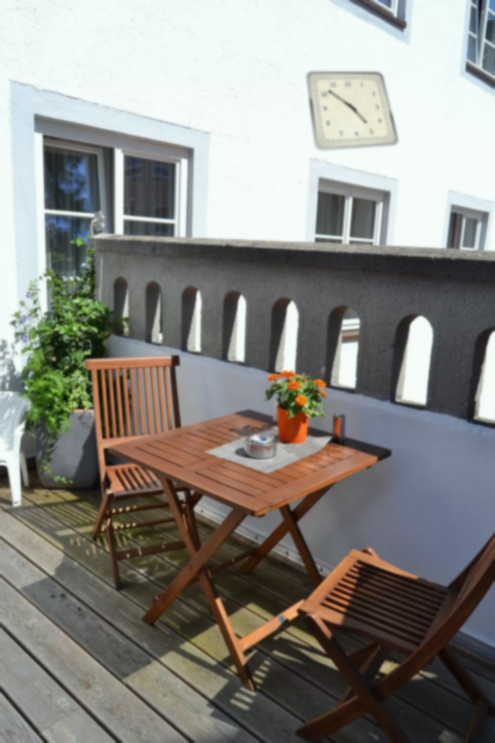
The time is 4:52
